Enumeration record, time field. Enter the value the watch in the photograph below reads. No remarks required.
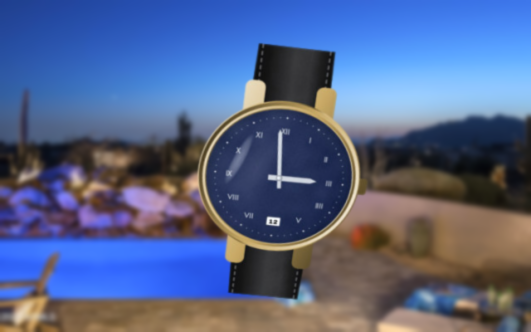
2:59
